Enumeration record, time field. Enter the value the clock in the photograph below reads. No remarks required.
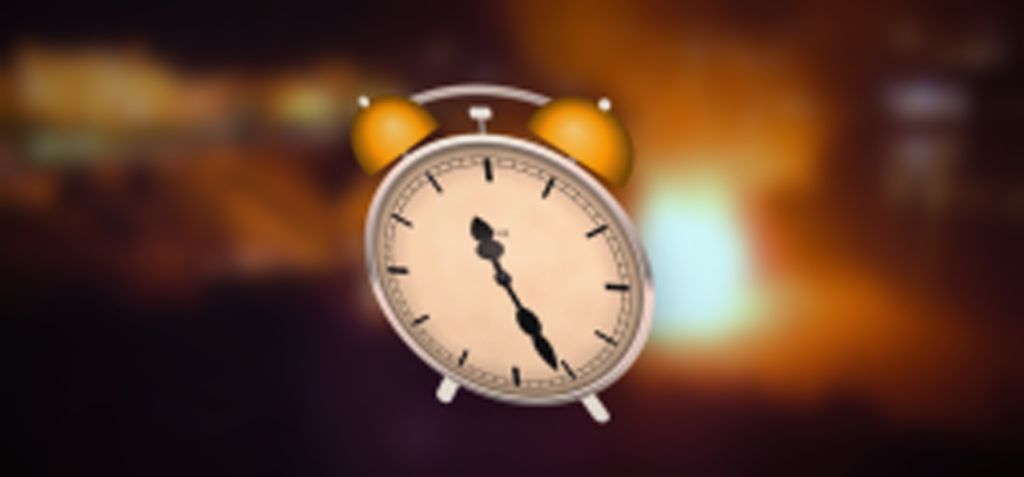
11:26
